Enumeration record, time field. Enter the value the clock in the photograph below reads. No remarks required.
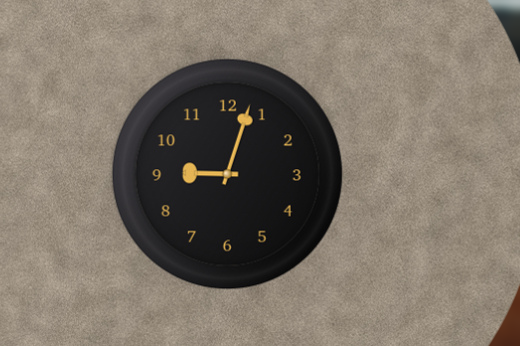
9:03
